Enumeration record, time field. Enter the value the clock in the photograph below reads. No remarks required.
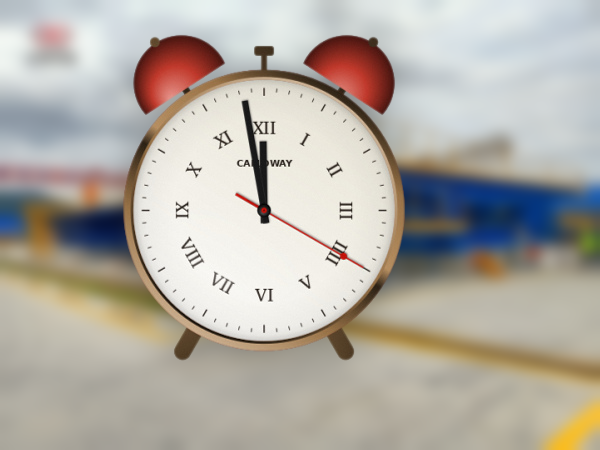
11:58:20
